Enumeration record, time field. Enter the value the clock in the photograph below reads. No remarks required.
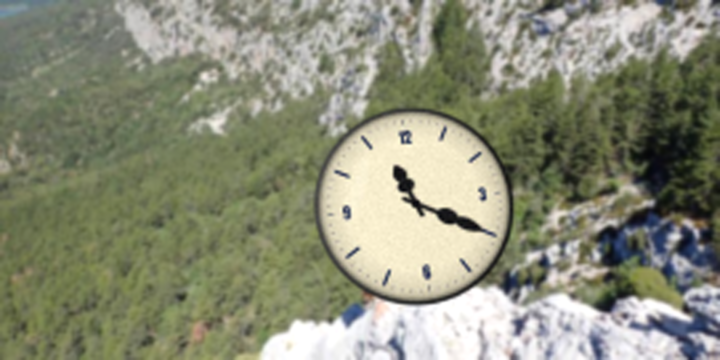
11:20
